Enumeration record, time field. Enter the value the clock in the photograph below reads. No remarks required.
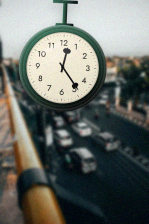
12:24
